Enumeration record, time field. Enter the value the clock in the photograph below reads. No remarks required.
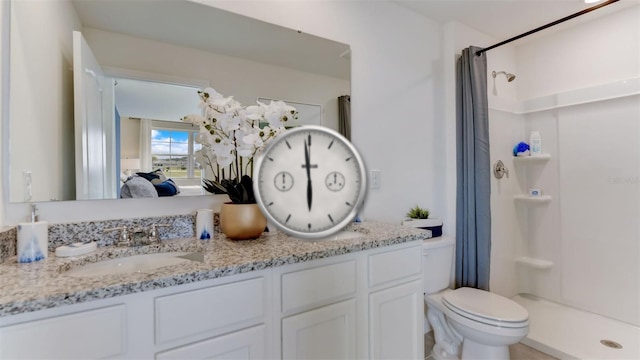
5:59
